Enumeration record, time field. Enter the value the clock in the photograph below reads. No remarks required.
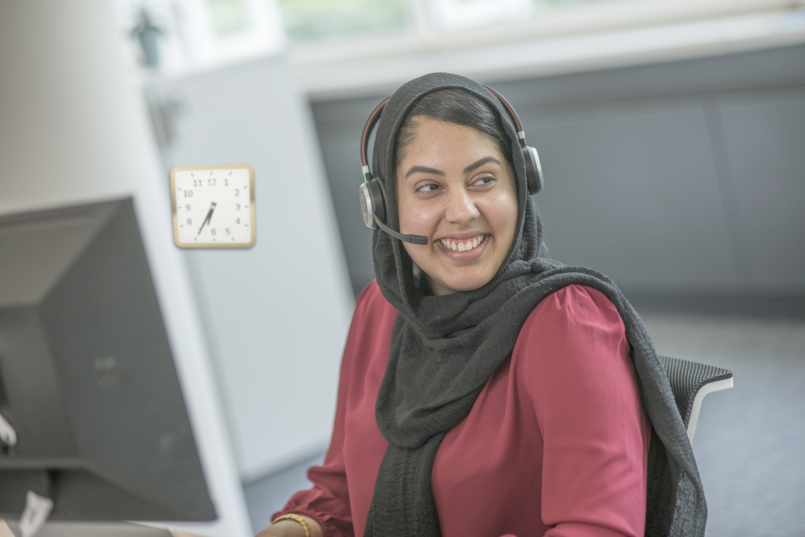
6:35
